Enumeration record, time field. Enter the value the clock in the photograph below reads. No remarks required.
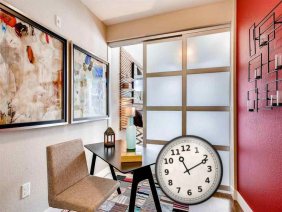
11:11
